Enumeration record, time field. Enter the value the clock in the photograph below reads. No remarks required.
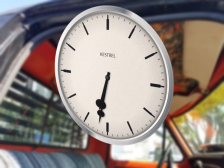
6:32
